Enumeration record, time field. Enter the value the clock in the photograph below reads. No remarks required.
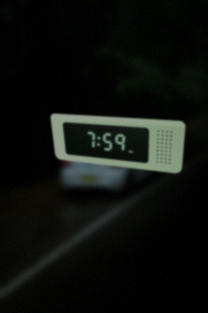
7:59
